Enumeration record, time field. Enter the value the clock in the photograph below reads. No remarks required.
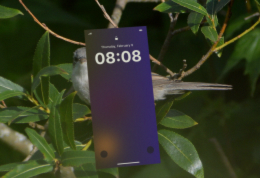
8:08
